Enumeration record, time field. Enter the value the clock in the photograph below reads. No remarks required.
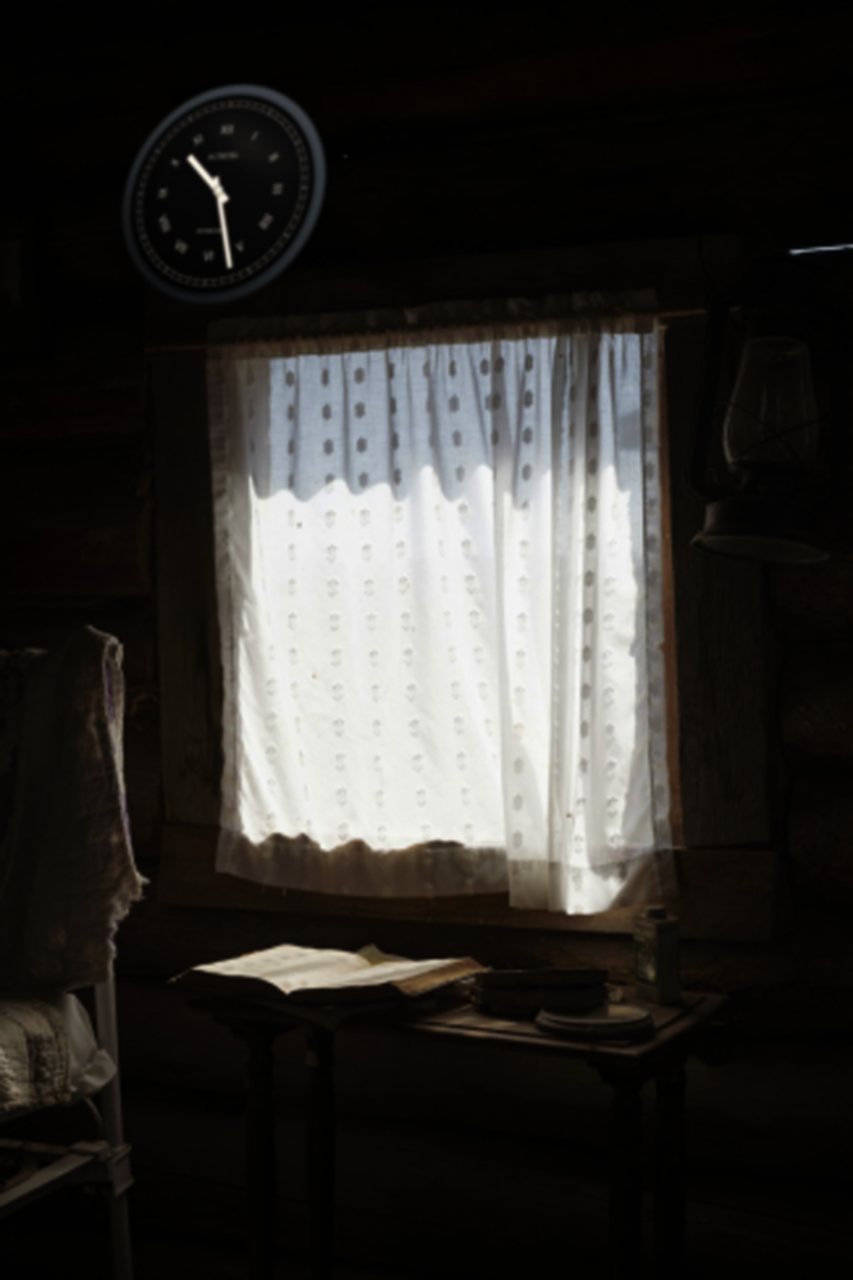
10:27
